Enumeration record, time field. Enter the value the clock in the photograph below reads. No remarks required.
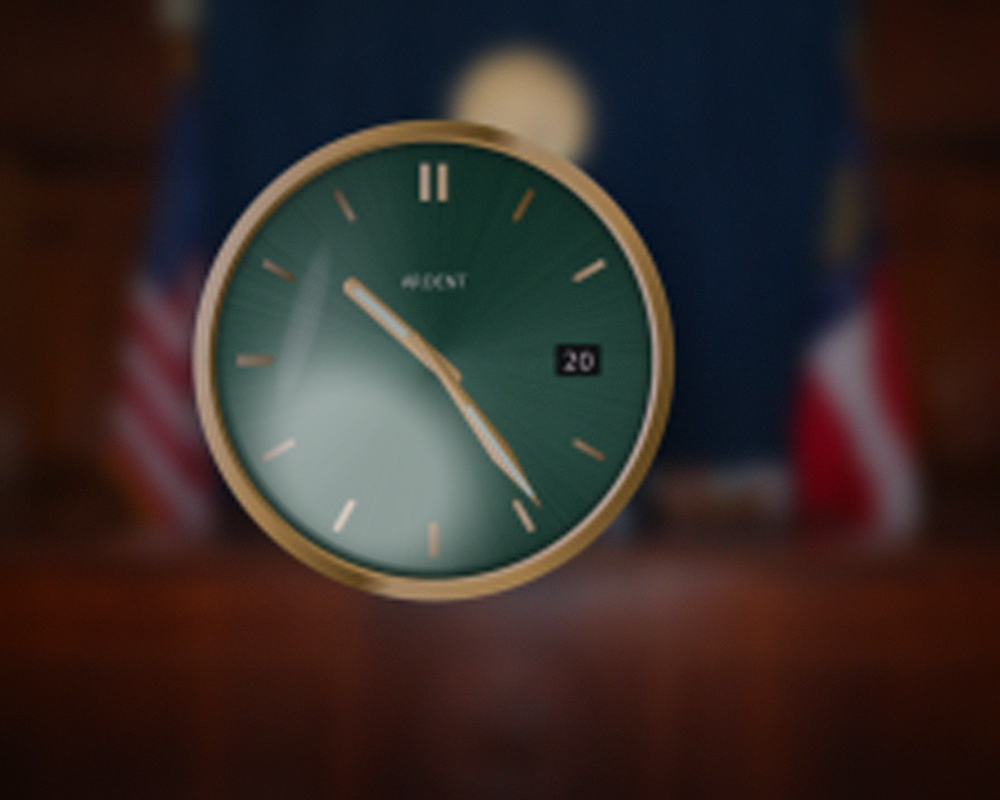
10:24
